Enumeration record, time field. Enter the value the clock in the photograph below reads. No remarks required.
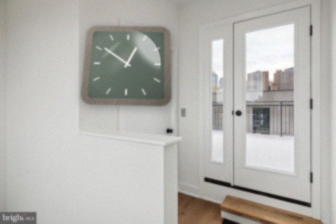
12:51
